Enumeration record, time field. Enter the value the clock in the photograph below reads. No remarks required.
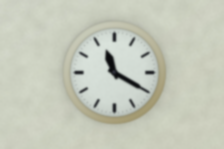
11:20
